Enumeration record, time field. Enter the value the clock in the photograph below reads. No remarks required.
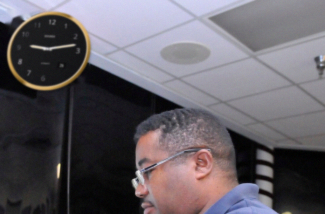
9:13
